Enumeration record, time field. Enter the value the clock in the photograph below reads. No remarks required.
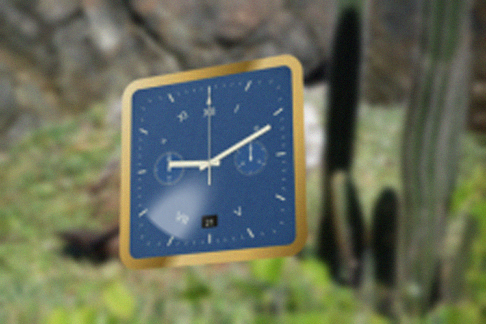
9:11
